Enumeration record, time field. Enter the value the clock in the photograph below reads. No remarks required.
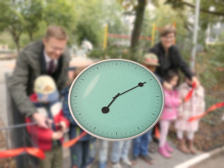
7:10
